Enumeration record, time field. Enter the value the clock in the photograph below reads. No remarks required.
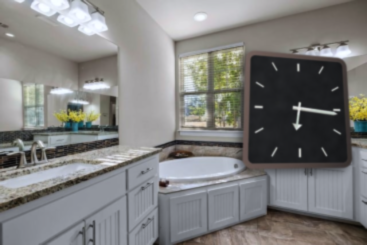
6:16
